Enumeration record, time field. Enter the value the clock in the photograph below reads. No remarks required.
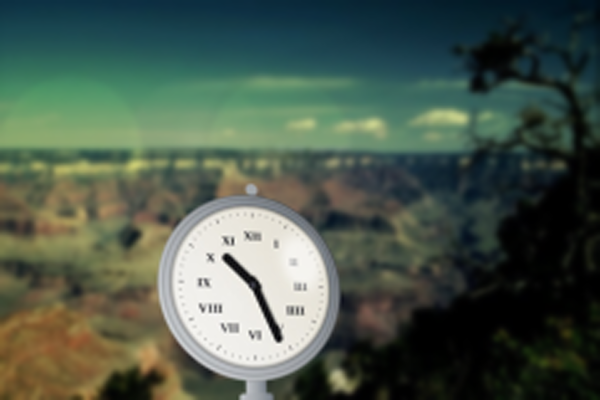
10:26
